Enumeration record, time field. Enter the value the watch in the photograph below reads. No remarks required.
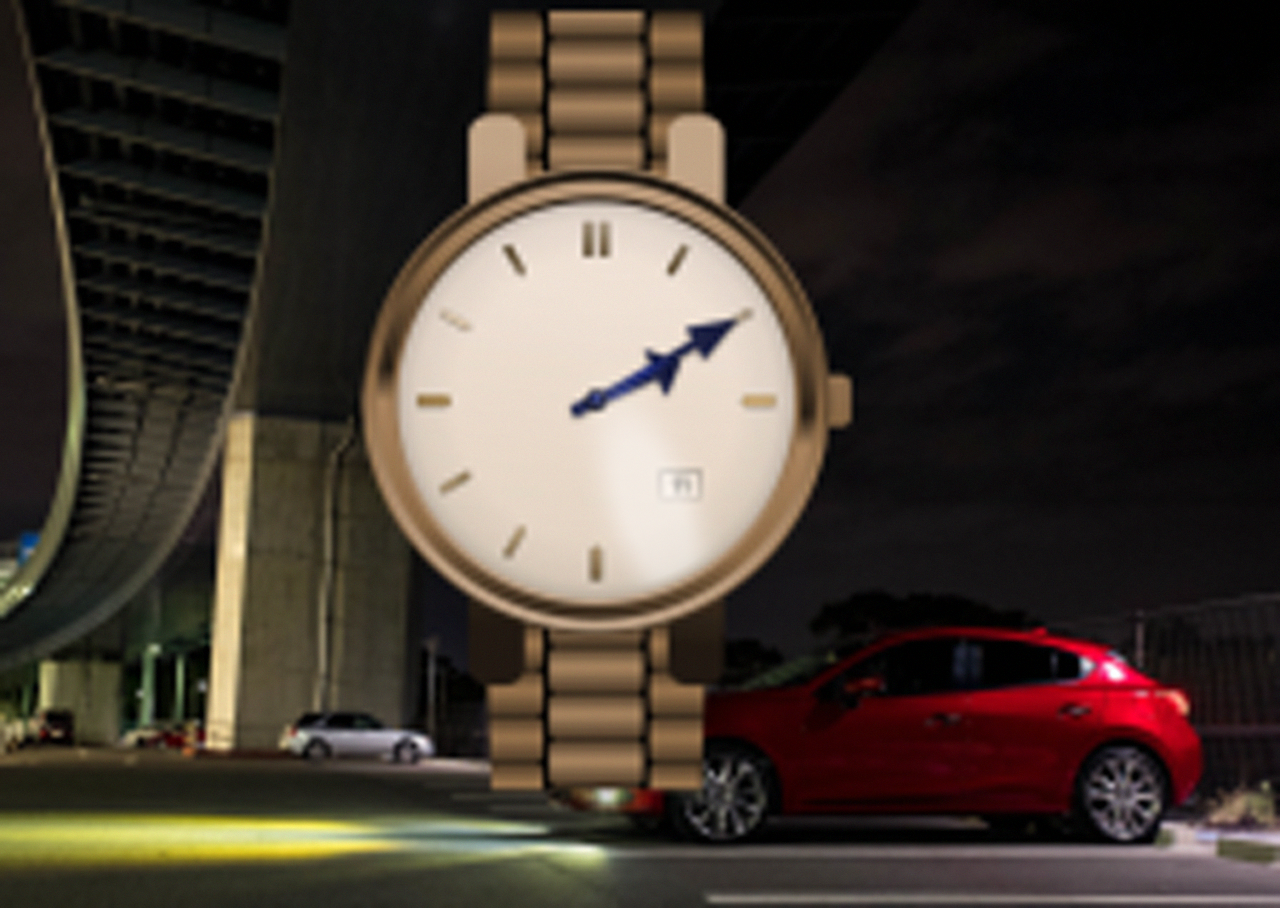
2:10
